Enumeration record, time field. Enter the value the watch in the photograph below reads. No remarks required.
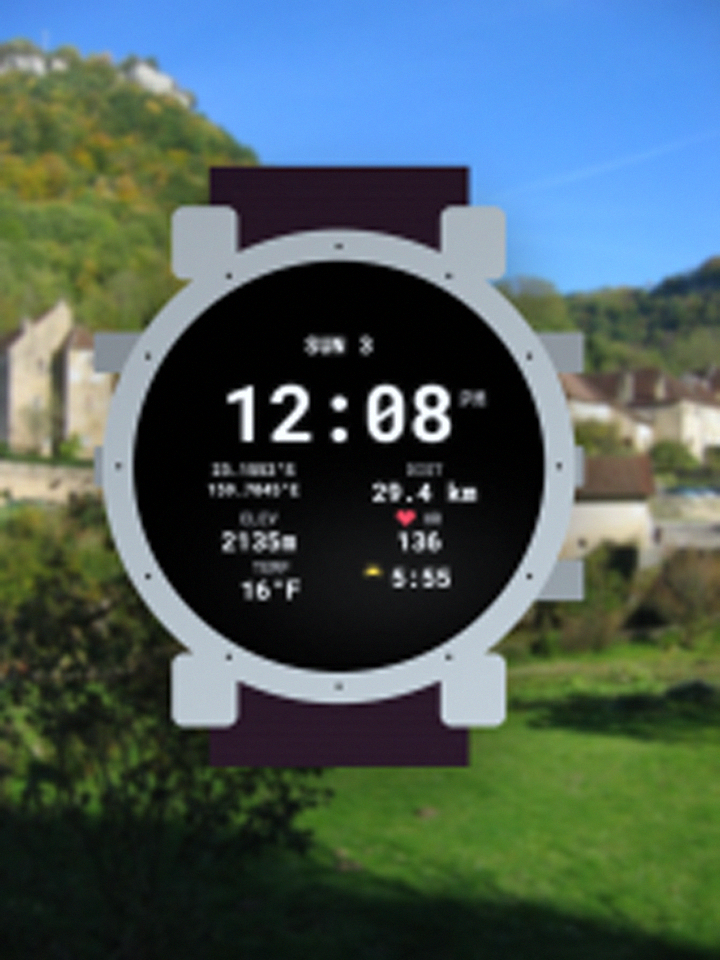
12:08
